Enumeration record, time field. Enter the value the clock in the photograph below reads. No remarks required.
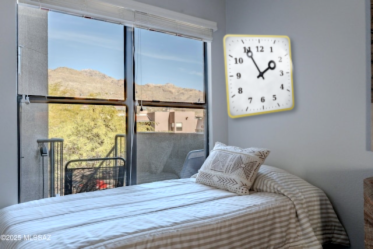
1:55
